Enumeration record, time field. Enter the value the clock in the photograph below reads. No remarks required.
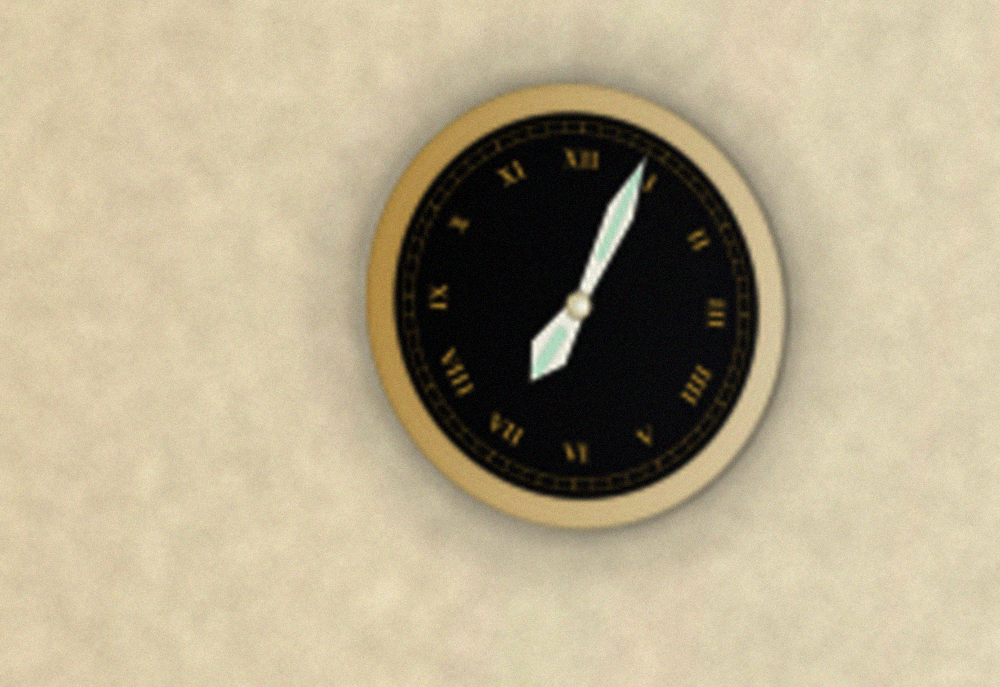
7:04
